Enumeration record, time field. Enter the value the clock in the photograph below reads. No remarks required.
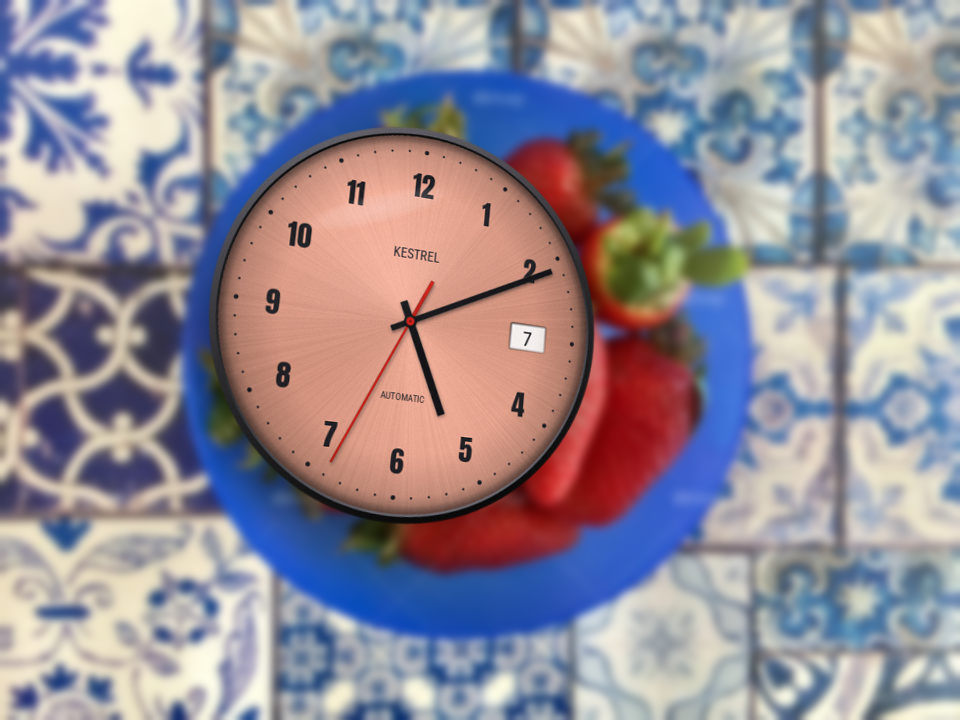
5:10:34
